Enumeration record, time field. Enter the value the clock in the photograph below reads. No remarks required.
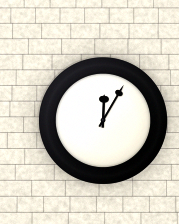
12:05
